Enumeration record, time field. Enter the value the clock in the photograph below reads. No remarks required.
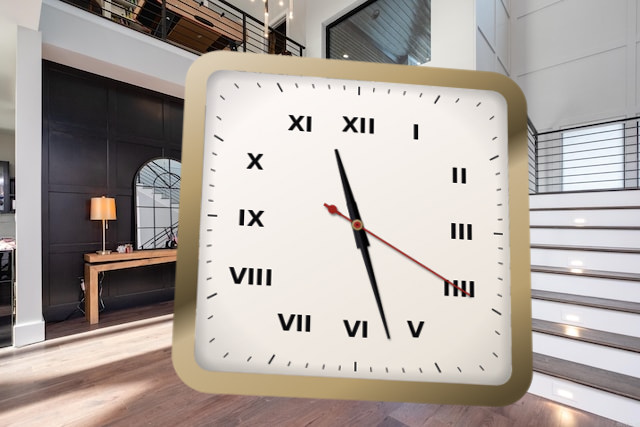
11:27:20
